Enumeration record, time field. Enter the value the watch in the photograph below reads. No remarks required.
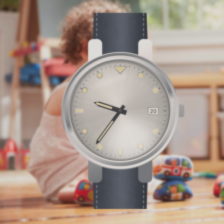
9:36
